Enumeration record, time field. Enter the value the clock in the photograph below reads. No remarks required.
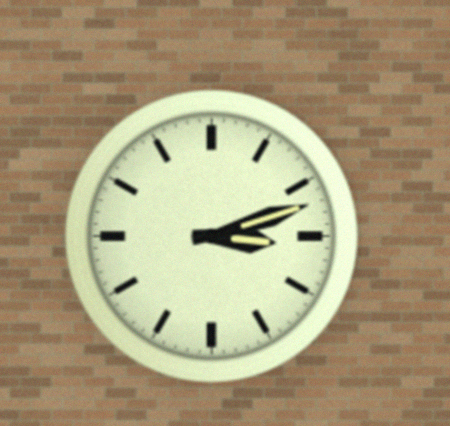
3:12
